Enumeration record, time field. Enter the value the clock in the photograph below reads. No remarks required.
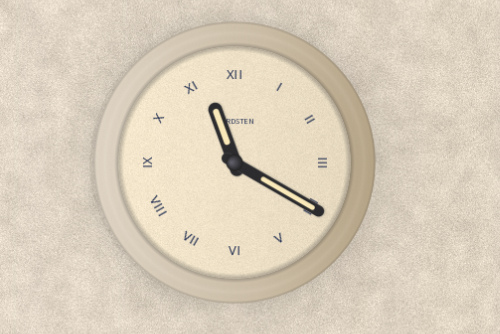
11:20
